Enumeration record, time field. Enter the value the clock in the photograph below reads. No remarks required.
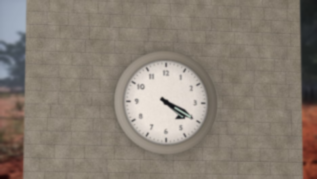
4:20
